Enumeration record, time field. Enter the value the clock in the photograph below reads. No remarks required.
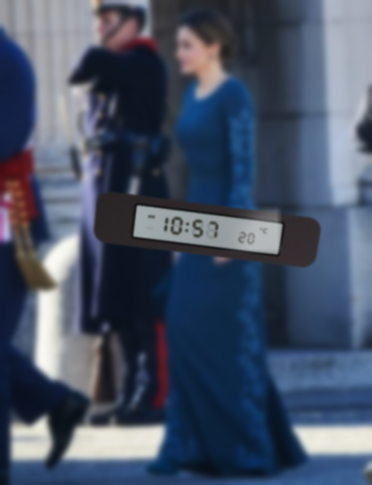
10:57
